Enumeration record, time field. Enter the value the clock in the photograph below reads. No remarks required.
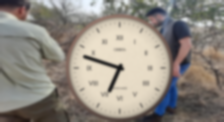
6:48
